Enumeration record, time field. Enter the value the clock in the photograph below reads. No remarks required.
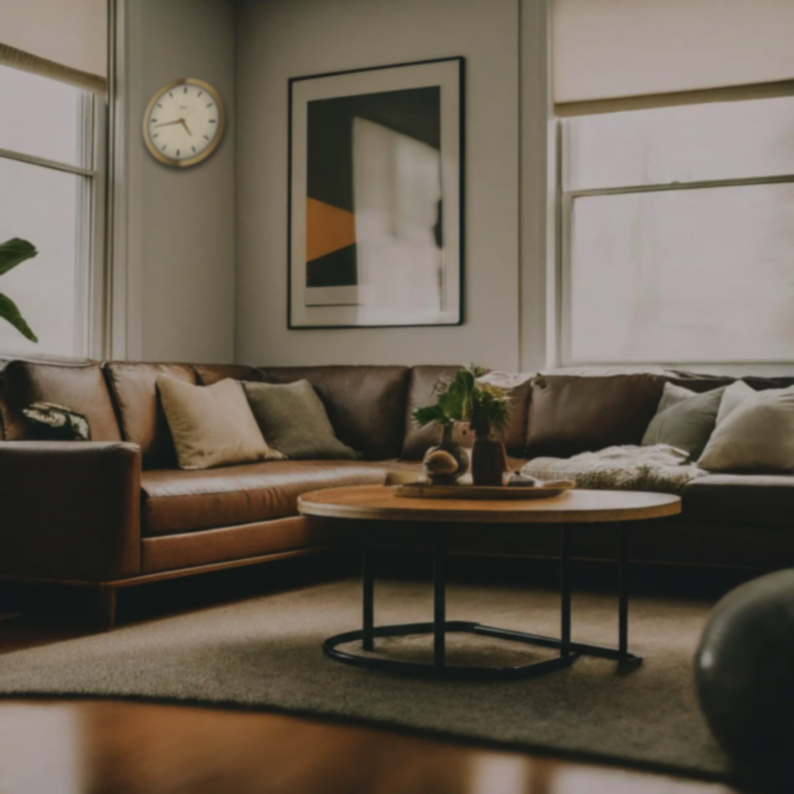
4:43
